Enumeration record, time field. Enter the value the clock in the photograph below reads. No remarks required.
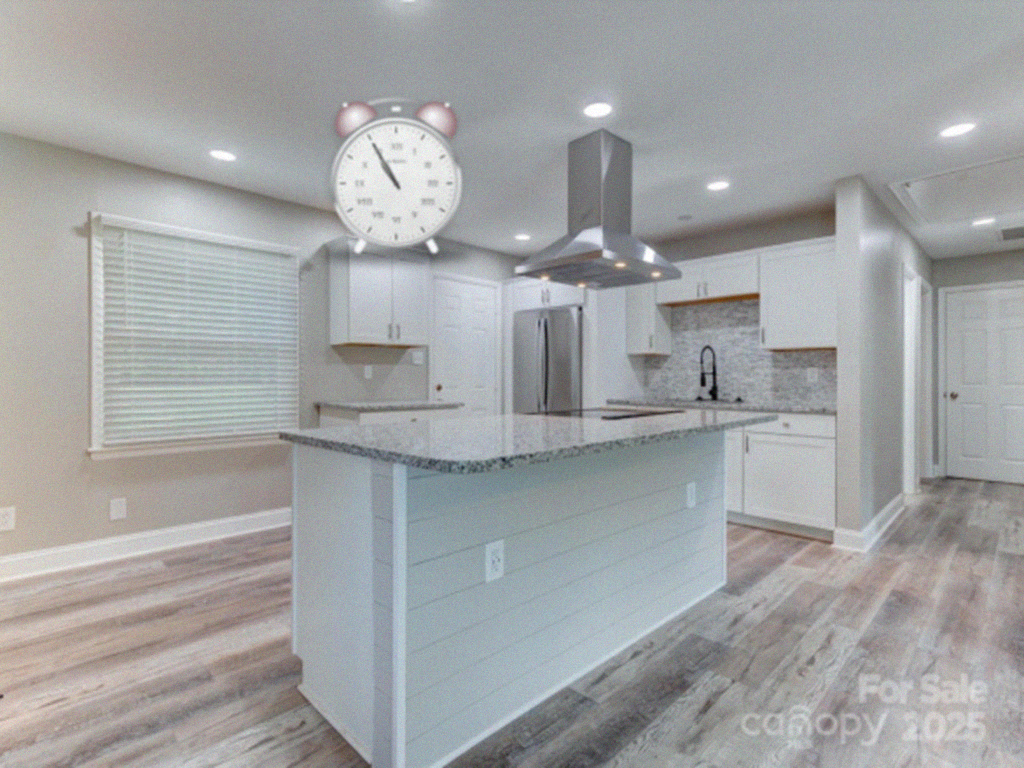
10:55
